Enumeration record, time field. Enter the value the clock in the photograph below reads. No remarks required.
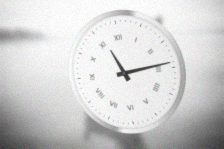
11:14
